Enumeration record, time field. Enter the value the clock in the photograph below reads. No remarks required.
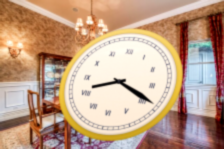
8:19
